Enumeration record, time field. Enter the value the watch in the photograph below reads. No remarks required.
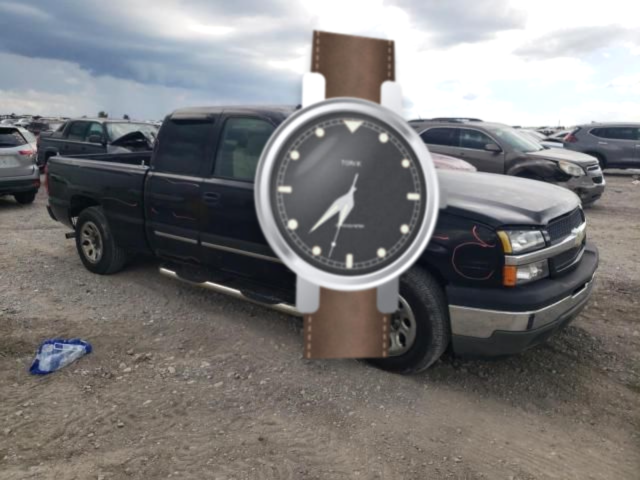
6:37:33
